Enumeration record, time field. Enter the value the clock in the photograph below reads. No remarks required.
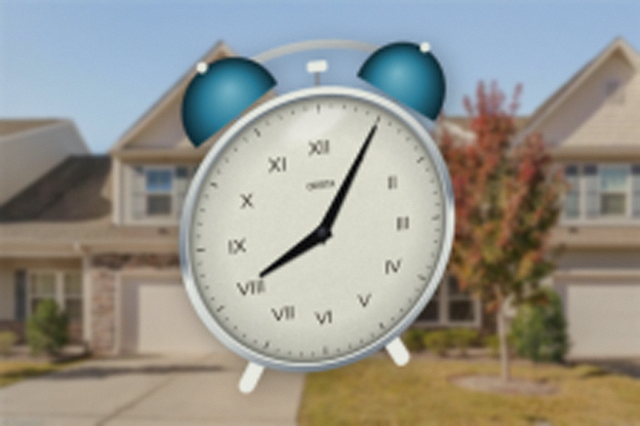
8:05
